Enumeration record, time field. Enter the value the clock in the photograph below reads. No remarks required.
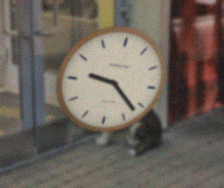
9:22
